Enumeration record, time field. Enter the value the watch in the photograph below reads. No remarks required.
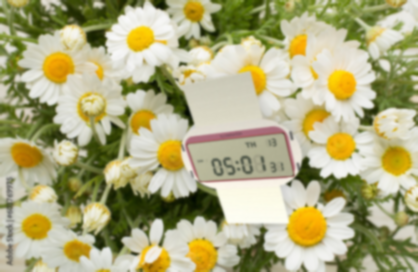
5:01
